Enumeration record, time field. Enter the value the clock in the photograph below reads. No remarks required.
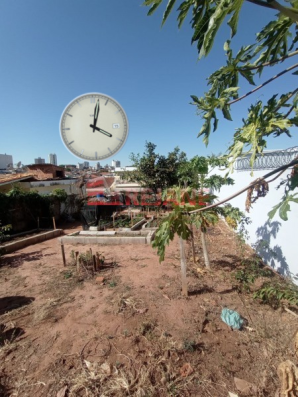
4:02
